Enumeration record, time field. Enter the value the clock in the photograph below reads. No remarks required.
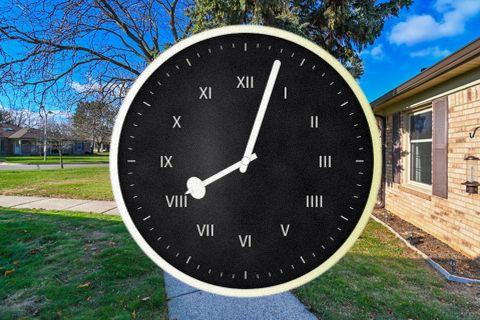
8:03
